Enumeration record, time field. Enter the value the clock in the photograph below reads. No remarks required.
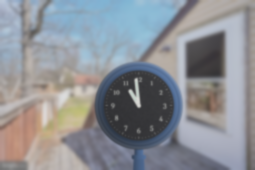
10:59
